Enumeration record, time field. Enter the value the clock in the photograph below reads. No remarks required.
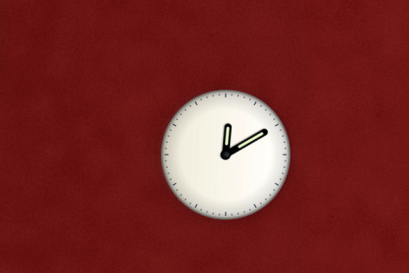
12:10
